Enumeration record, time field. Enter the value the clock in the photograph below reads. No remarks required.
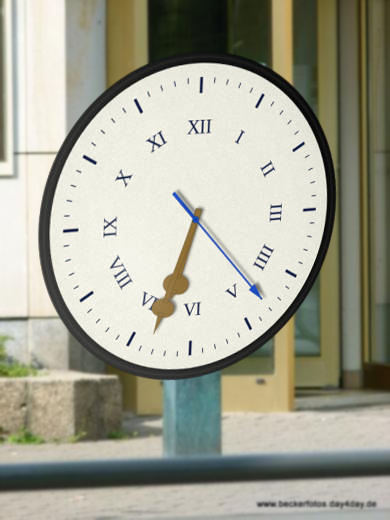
6:33:23
